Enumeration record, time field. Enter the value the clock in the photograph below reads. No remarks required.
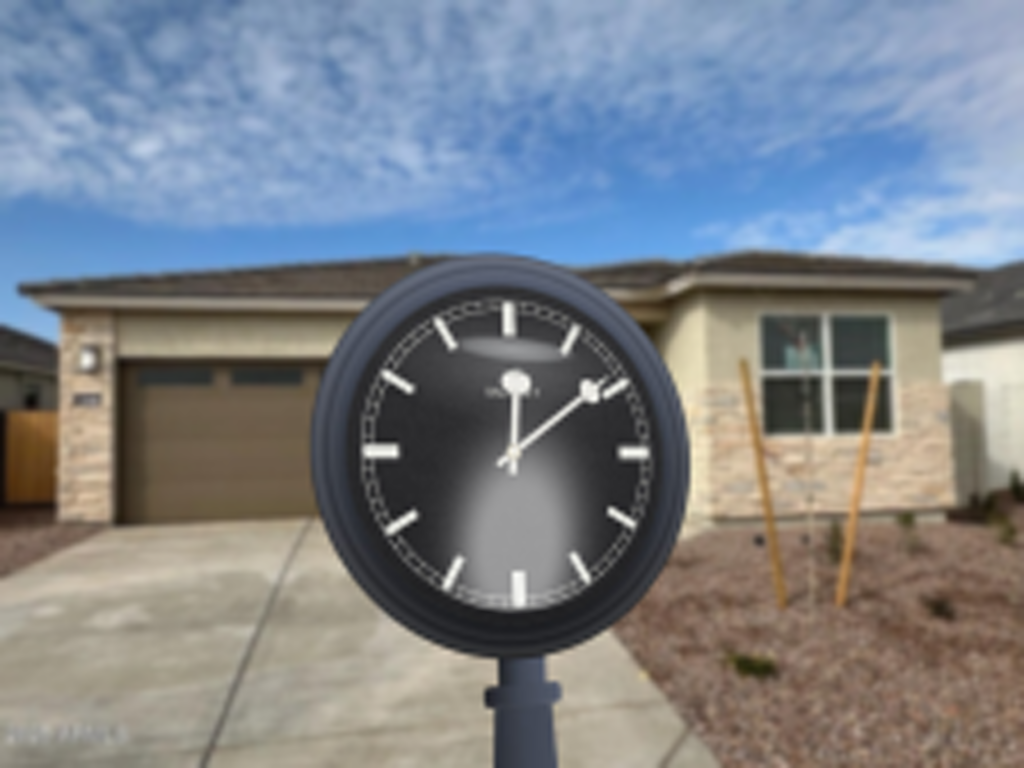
12:09
